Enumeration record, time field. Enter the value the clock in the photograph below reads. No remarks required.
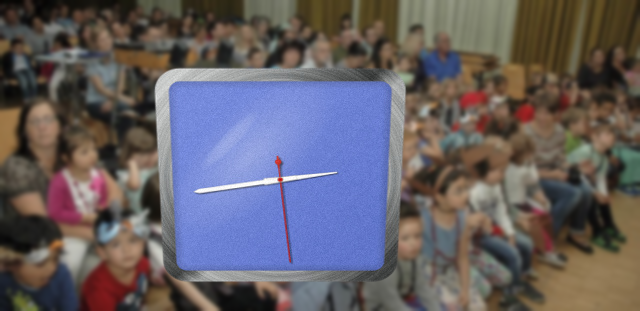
2:43:29
